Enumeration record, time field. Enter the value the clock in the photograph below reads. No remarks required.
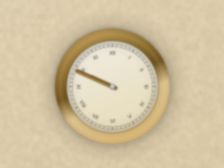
9:49
